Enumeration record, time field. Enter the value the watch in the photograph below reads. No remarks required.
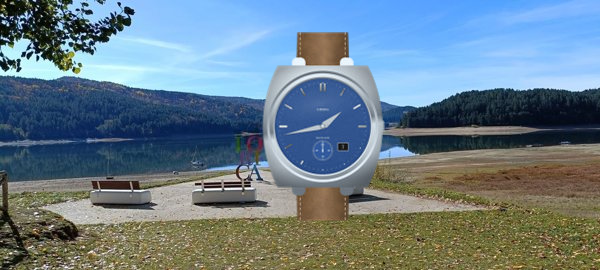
1:43
